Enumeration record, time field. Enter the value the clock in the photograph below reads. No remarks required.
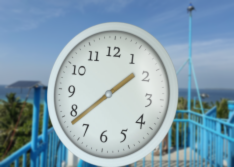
1:38
